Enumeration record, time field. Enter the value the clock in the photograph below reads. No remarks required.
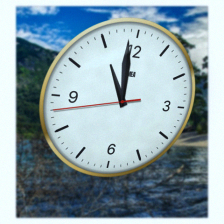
10:58:43
